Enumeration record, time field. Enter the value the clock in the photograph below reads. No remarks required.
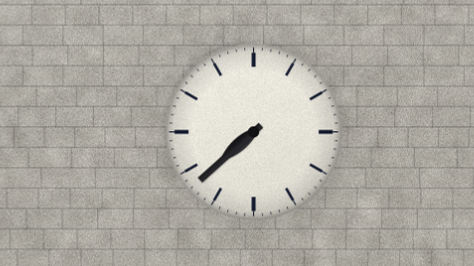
7:38
